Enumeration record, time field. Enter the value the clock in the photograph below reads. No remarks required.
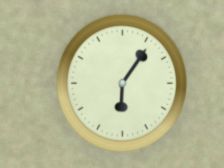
6:06
